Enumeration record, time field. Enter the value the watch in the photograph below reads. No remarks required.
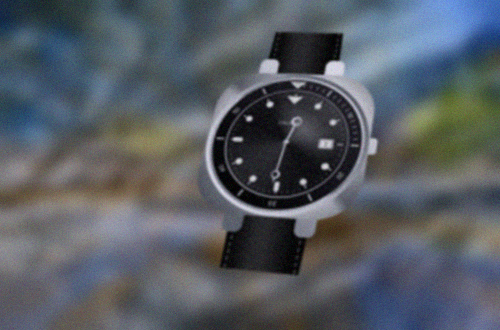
12:31
